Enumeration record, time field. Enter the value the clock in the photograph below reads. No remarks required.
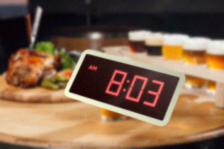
8:03
